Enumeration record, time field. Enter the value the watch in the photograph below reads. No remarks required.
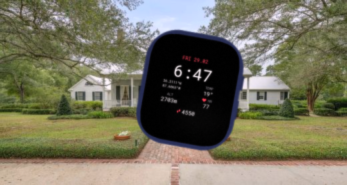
6:47
